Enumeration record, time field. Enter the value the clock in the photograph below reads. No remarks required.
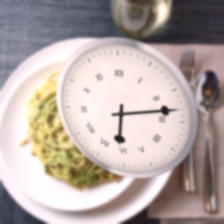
6:13
